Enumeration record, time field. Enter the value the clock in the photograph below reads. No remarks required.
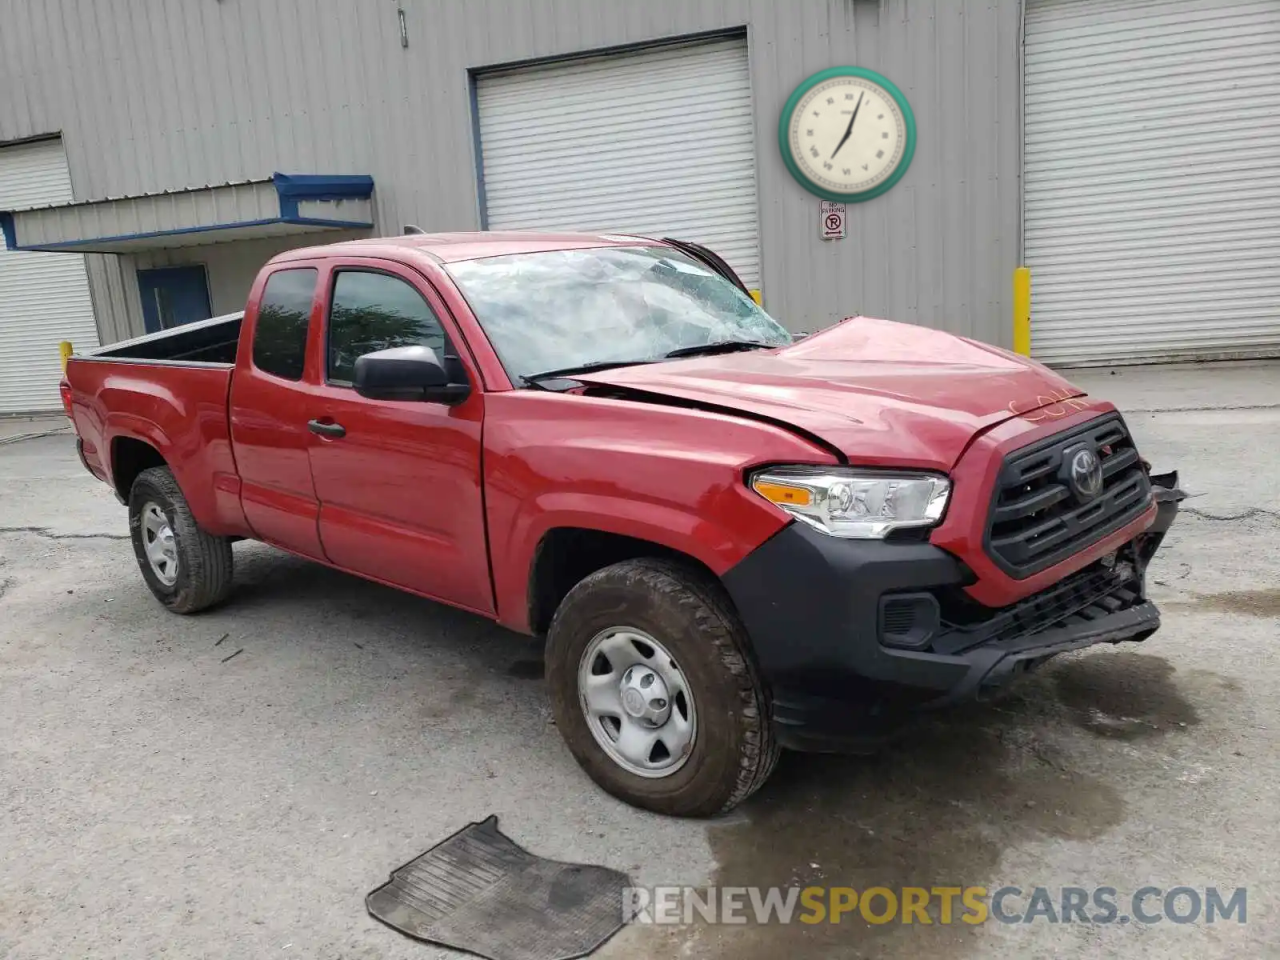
7:03
